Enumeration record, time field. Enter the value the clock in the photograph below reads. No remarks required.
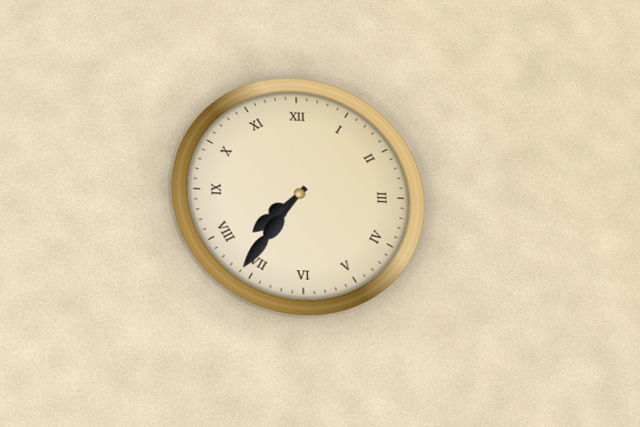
7:36
